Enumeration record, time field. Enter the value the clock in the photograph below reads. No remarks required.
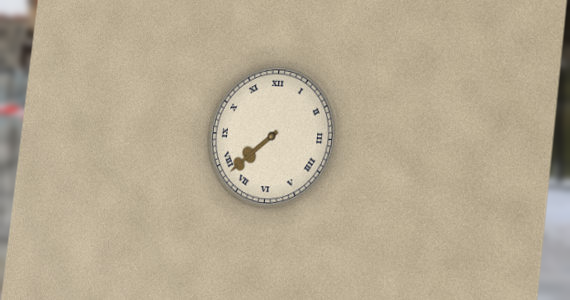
7:38
